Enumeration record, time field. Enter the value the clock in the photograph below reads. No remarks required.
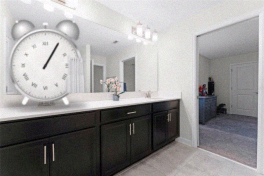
1:05
